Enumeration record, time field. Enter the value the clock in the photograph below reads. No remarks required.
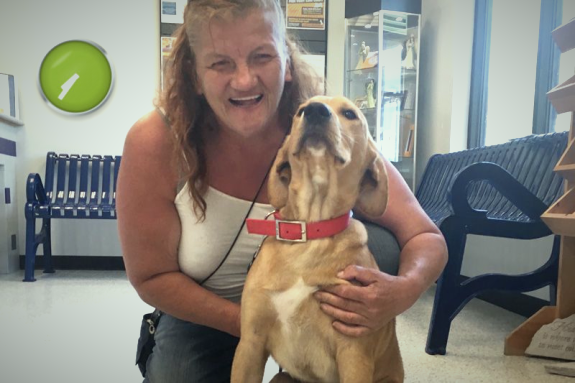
7:36
